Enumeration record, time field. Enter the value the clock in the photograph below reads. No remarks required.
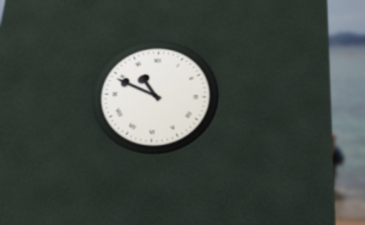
10:49
